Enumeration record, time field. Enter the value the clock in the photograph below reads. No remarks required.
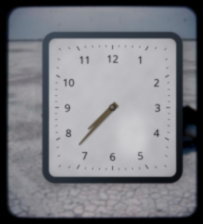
7:37
